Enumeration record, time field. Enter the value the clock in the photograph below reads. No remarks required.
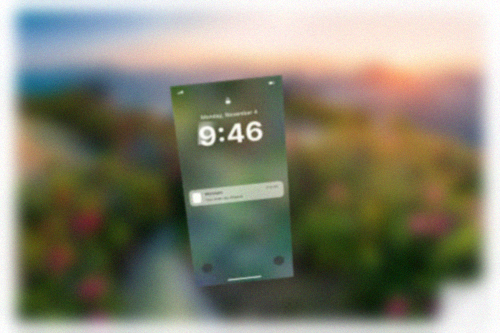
9:46
